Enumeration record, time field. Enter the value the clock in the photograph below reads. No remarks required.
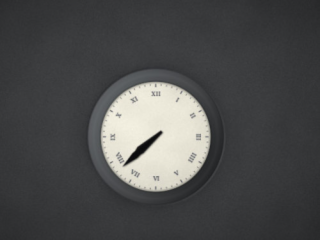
7:38
